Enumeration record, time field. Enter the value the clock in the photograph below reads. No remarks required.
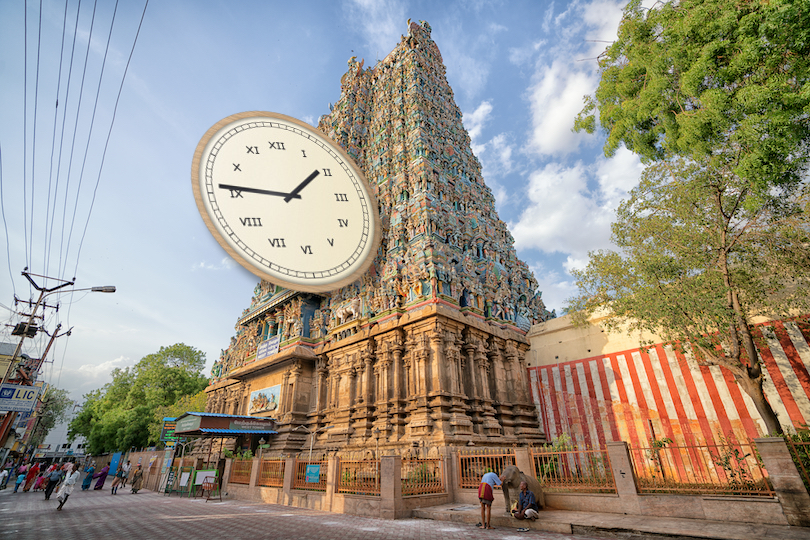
1:46
